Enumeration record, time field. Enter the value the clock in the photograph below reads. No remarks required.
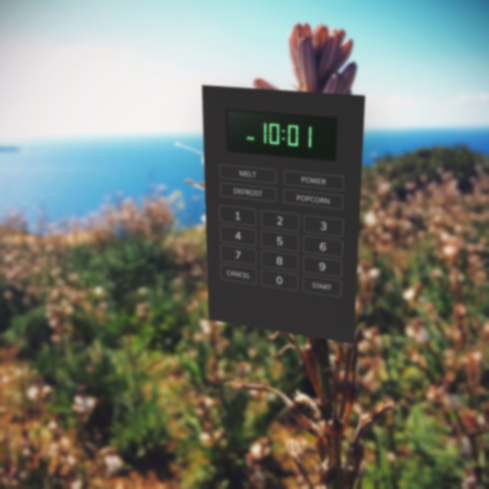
10:01
